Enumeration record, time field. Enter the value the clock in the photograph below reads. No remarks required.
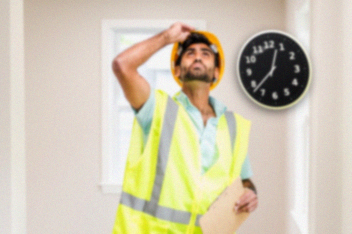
12:38
